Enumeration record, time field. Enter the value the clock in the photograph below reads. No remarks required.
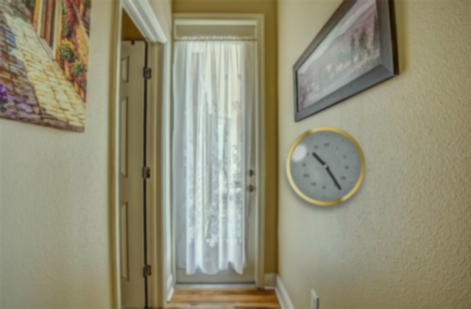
10:24
